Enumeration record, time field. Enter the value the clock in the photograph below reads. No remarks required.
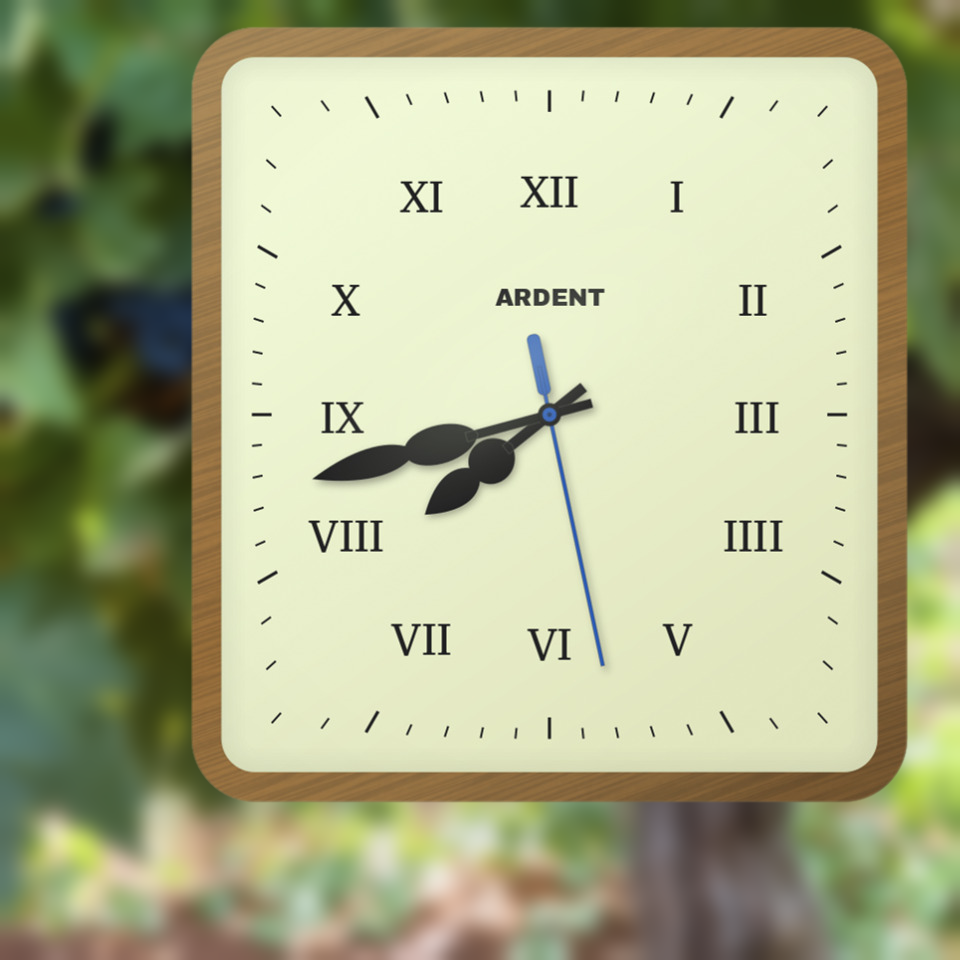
7:42:28
